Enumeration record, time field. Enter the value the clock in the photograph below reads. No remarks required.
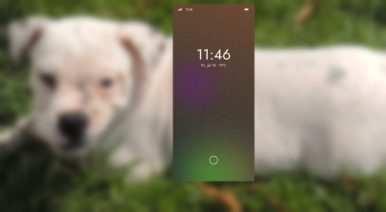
11:46
